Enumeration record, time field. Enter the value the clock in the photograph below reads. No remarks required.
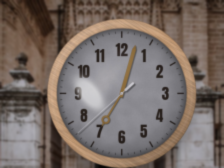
7:02:38
